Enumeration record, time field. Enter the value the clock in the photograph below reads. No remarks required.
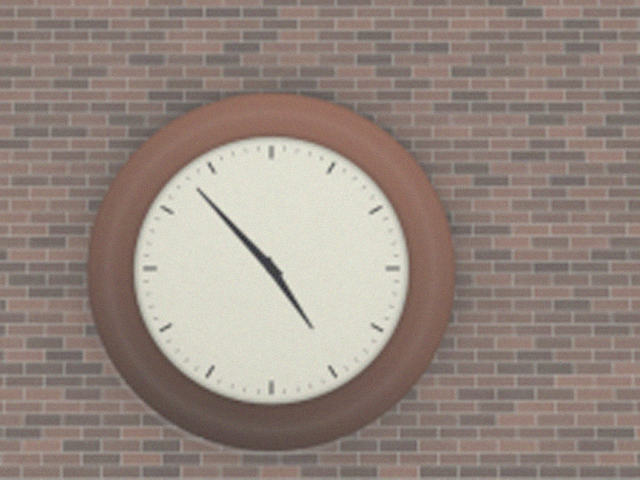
4:53
